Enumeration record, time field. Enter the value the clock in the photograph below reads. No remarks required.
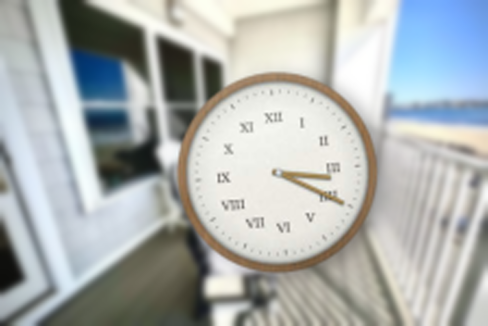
3:20
